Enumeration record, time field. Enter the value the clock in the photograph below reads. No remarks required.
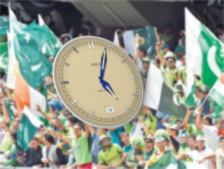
5:04
